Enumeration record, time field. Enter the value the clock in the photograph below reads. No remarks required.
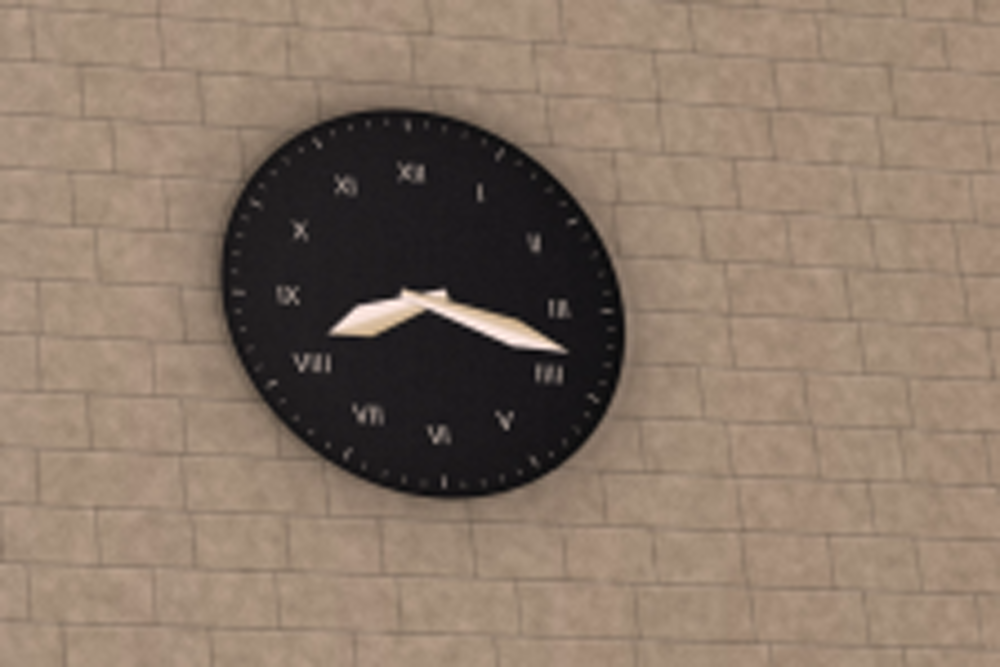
8:18
